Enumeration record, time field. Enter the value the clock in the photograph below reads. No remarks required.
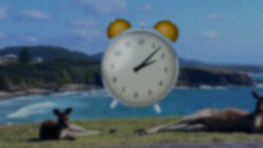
2:07
